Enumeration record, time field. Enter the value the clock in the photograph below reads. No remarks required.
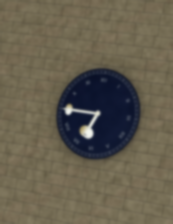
6:45
